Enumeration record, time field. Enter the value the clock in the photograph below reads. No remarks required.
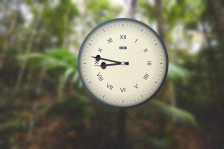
8:47
